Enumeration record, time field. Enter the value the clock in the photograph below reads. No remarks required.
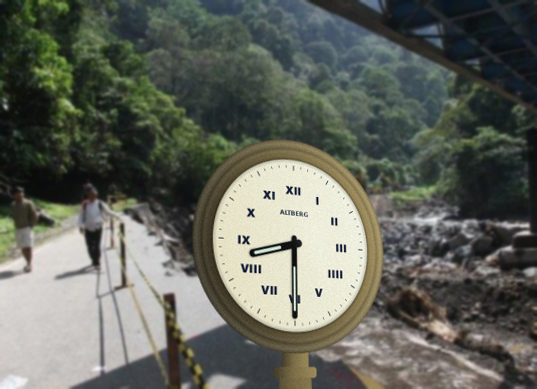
8:30
